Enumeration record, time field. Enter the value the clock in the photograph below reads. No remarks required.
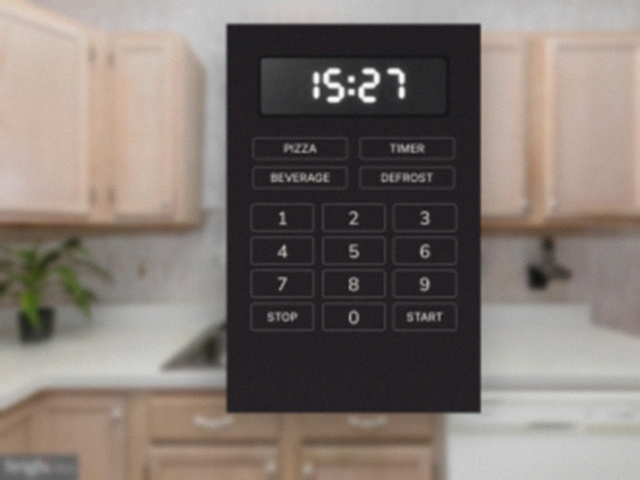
15:27
